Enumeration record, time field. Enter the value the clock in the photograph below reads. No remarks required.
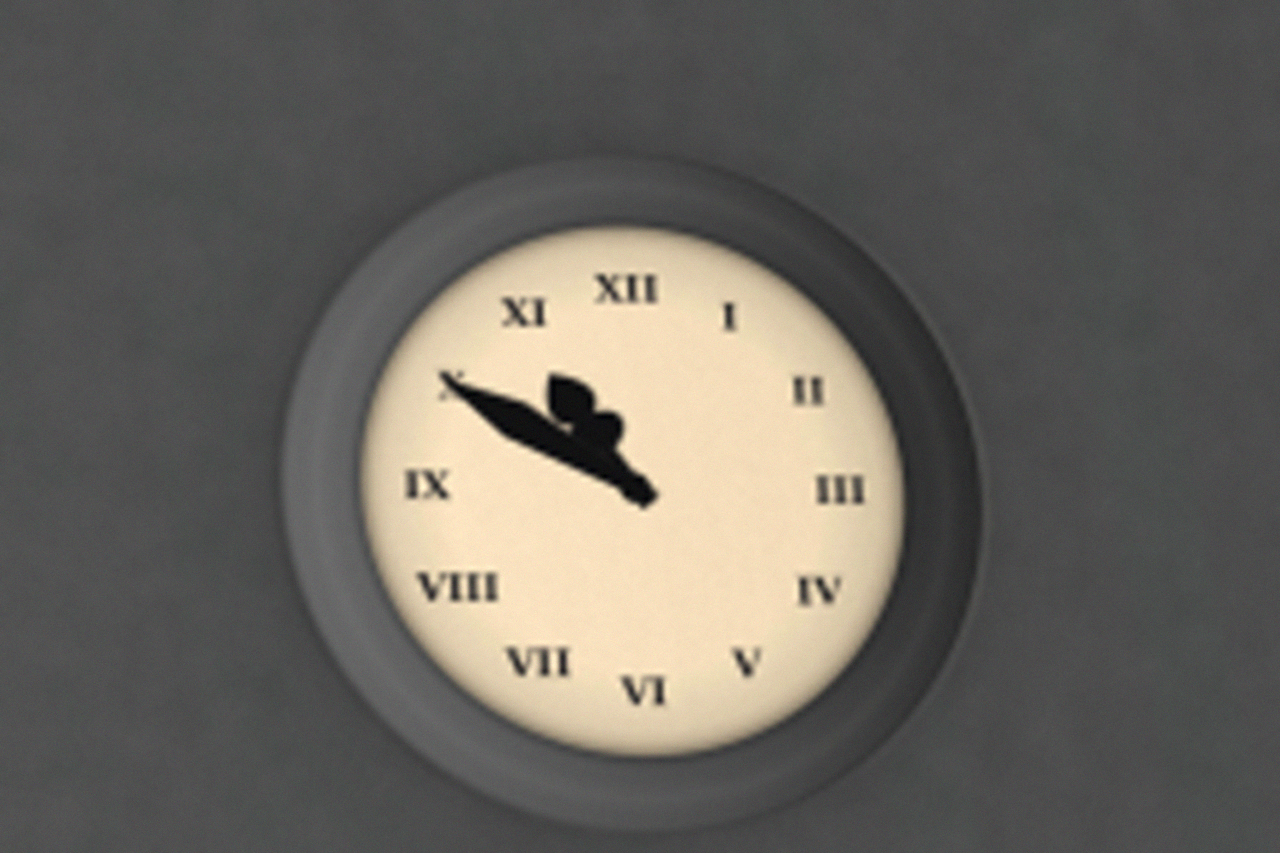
10:50
